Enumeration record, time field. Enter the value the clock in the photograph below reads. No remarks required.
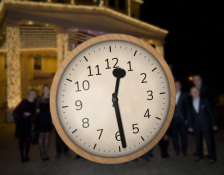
12:29
